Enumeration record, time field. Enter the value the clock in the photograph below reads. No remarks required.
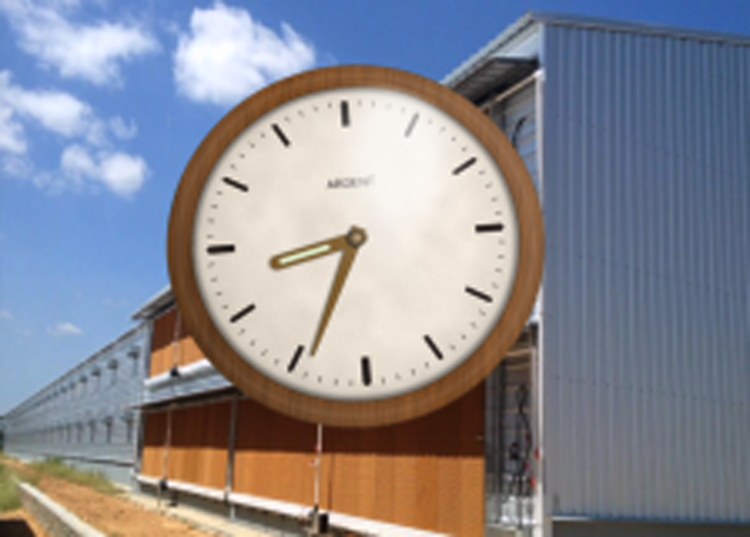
8:34
